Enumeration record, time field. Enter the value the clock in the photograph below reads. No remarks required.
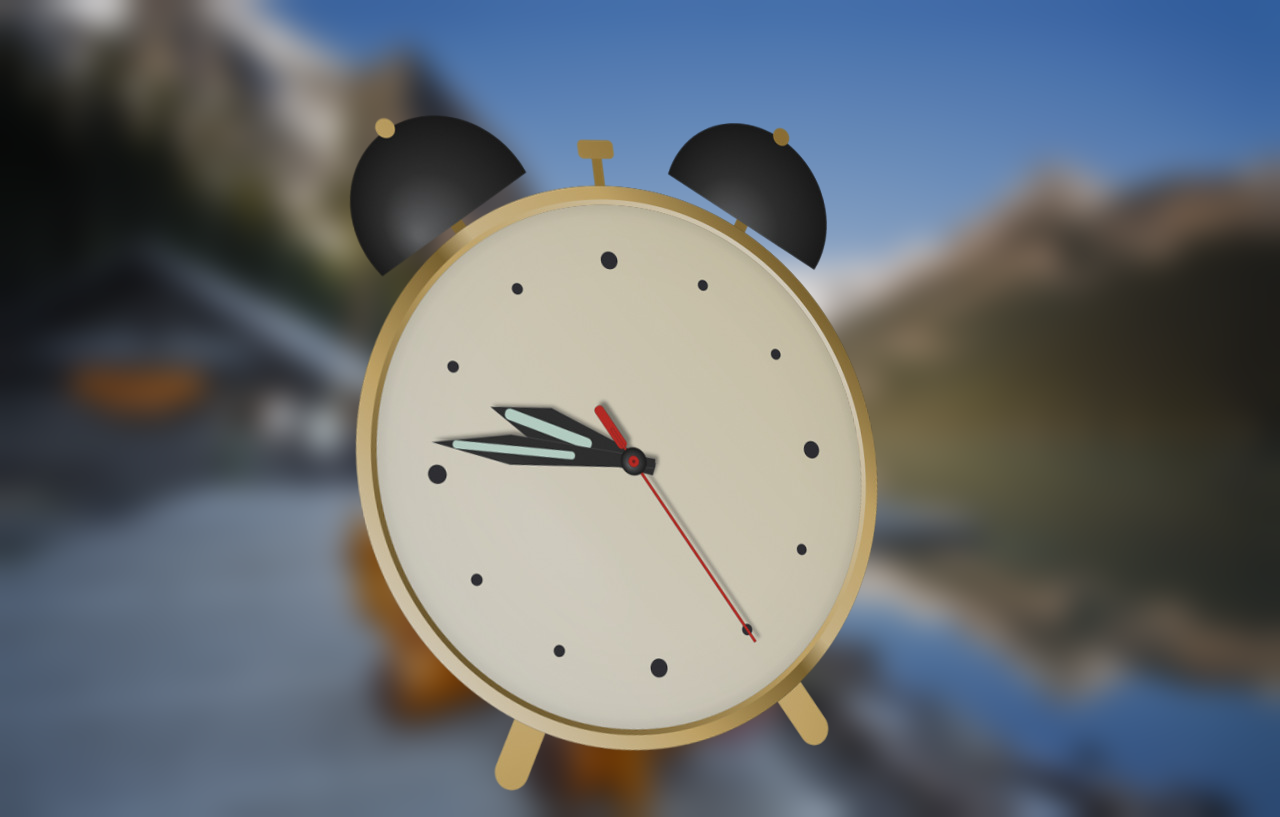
9:46:25
